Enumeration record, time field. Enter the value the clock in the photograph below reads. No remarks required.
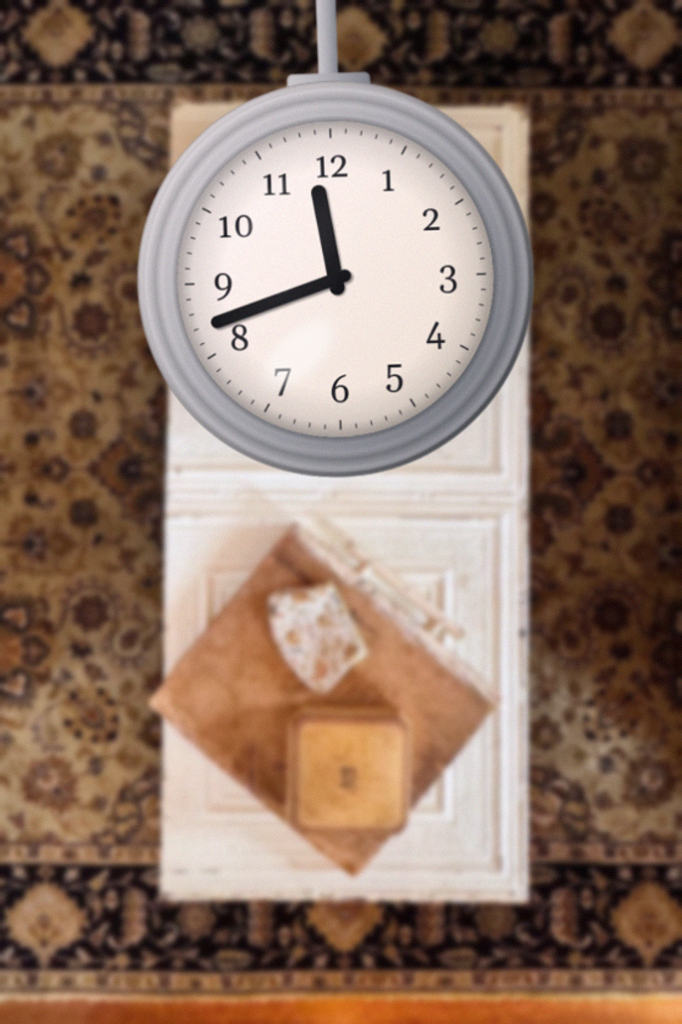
11:42
